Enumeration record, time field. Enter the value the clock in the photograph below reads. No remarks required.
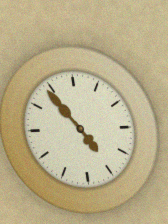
4:54
